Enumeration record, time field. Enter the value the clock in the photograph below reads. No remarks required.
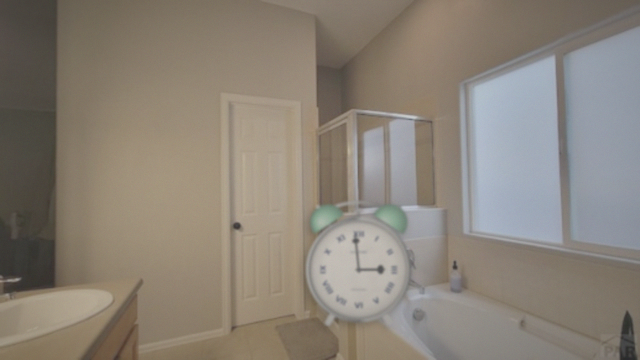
2:59
